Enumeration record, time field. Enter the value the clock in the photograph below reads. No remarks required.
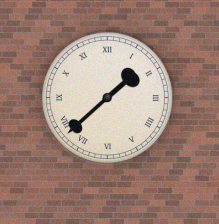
1:38
